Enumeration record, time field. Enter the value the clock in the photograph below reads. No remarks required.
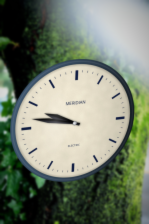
9:47
